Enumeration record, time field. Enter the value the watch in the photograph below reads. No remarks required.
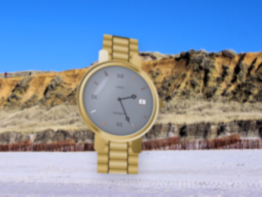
2:26
